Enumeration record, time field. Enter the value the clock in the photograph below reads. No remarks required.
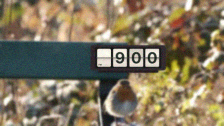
9:00
